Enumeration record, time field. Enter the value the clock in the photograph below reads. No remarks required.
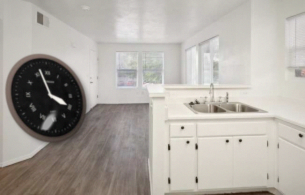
3:57
